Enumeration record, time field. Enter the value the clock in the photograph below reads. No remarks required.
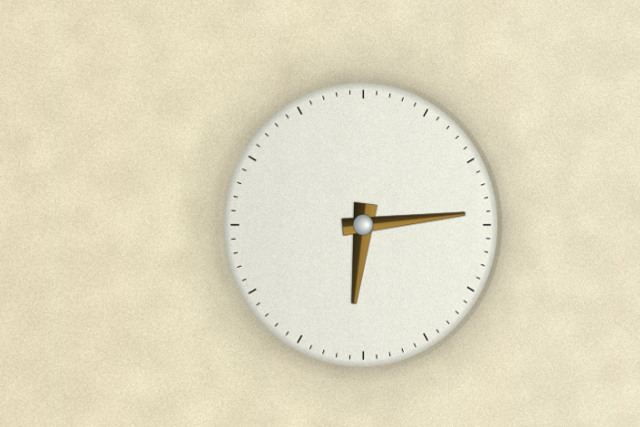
6:14
